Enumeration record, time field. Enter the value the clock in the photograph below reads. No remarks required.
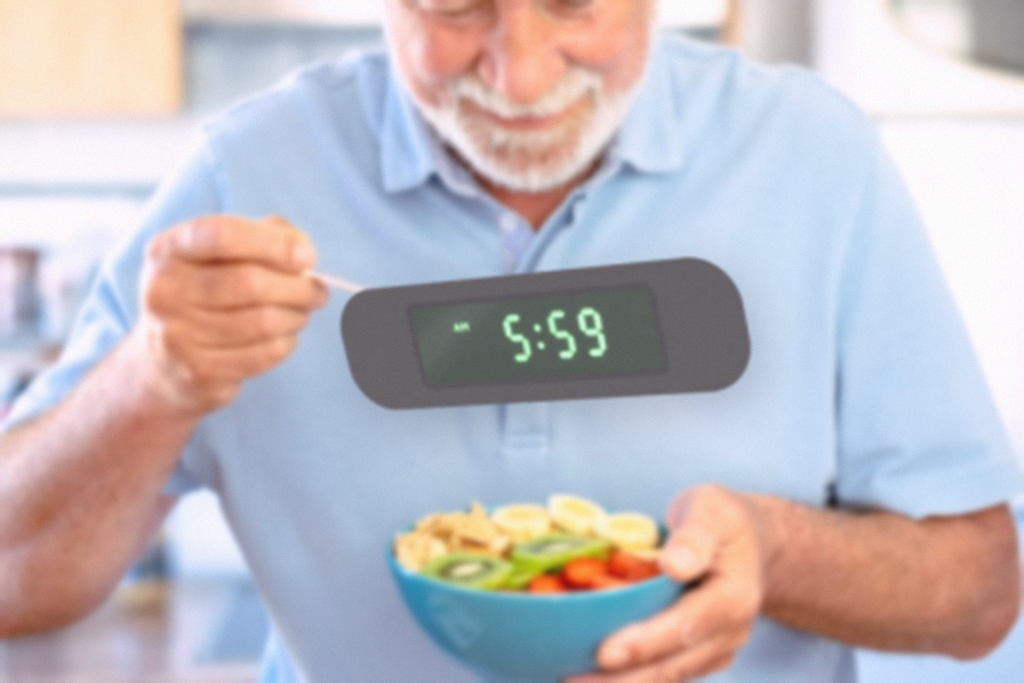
5:59
